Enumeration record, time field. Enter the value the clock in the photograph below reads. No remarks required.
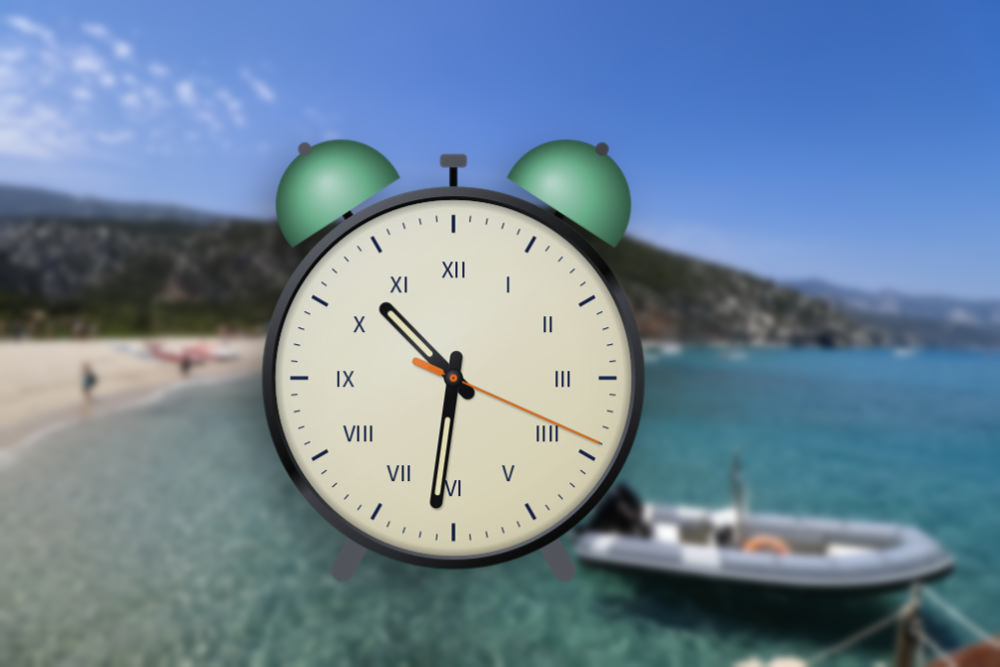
10:31:19
